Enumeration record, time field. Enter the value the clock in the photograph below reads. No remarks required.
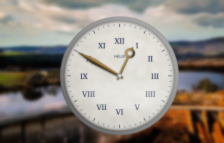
12:50
